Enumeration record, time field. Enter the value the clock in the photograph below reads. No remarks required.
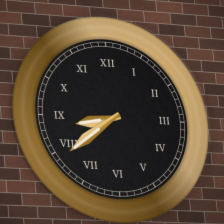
8:39
